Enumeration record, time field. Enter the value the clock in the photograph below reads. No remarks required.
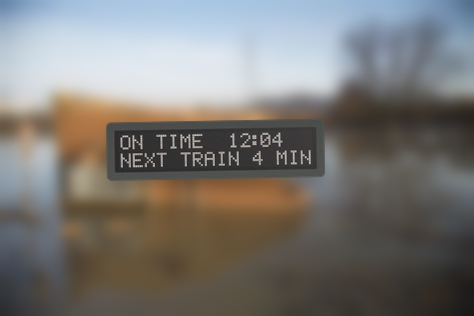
12:04
